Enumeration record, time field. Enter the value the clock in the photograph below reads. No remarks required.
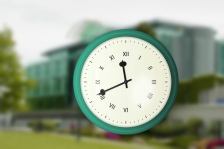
11:41
